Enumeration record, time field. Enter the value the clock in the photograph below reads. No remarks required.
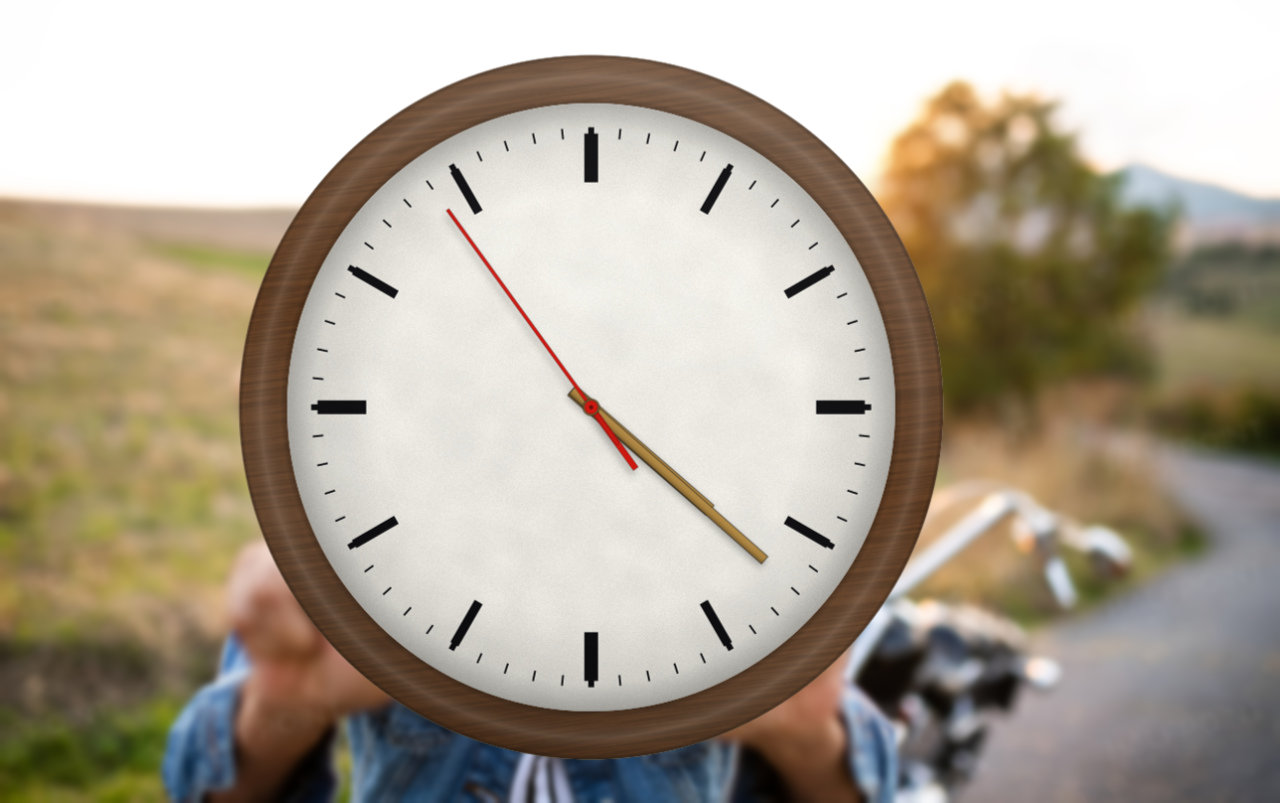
4:21:54
